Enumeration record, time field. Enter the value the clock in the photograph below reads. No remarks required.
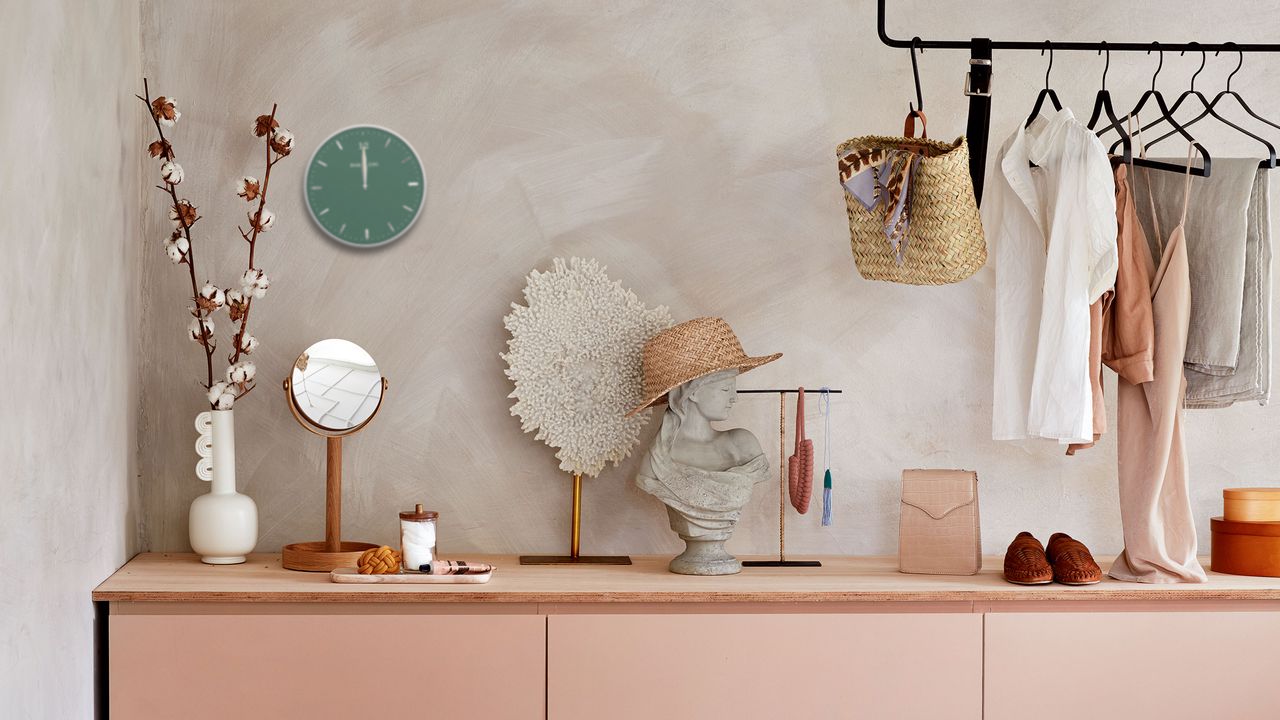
12:00
